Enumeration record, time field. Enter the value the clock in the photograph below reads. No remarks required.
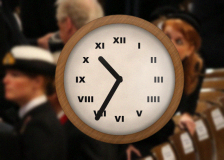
10:35
